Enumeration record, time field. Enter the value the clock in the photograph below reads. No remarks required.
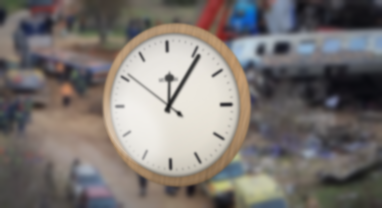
12:05:51
